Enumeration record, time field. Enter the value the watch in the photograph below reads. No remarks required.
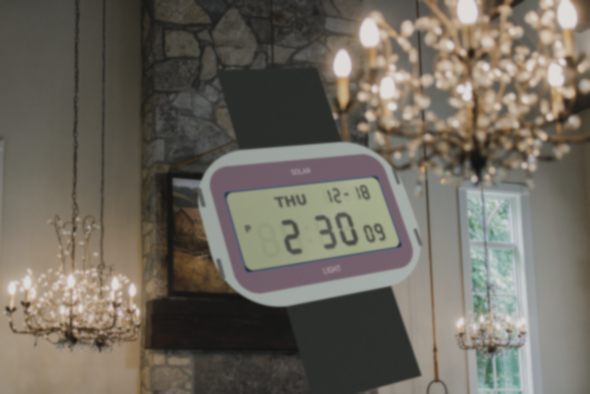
2:30:09
